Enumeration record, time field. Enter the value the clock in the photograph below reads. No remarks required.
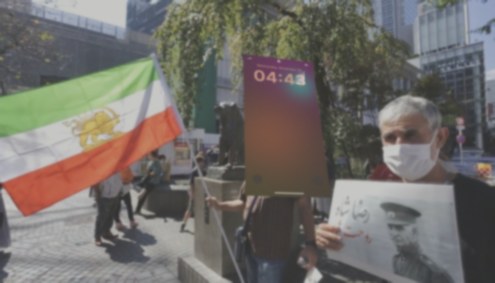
4:43
